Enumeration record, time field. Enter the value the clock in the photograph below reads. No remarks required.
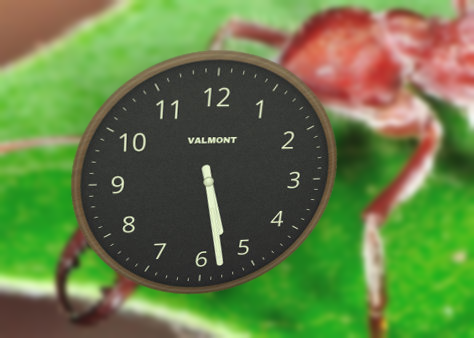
5:28
